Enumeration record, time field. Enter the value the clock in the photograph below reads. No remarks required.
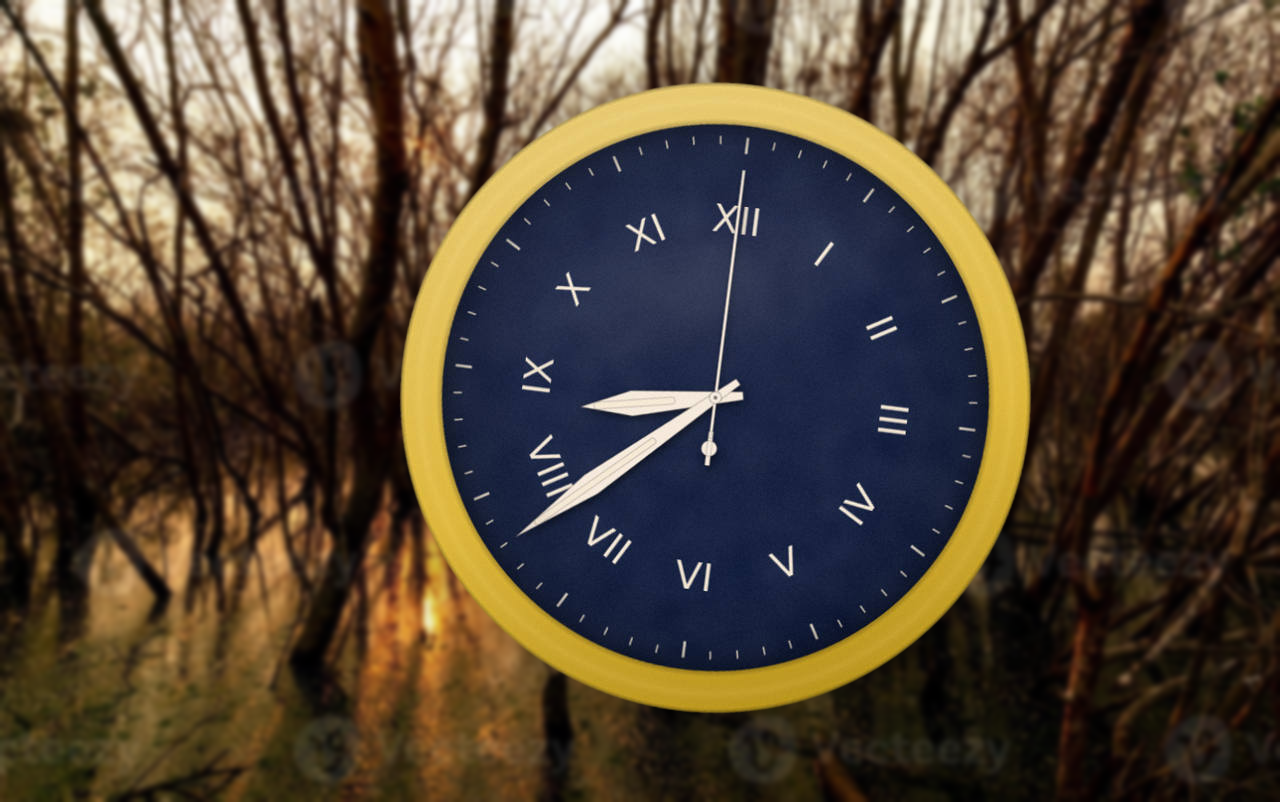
8:38:00
